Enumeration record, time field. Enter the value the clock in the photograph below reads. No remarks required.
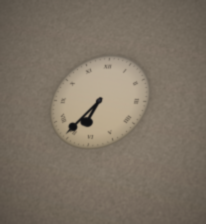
6:36
